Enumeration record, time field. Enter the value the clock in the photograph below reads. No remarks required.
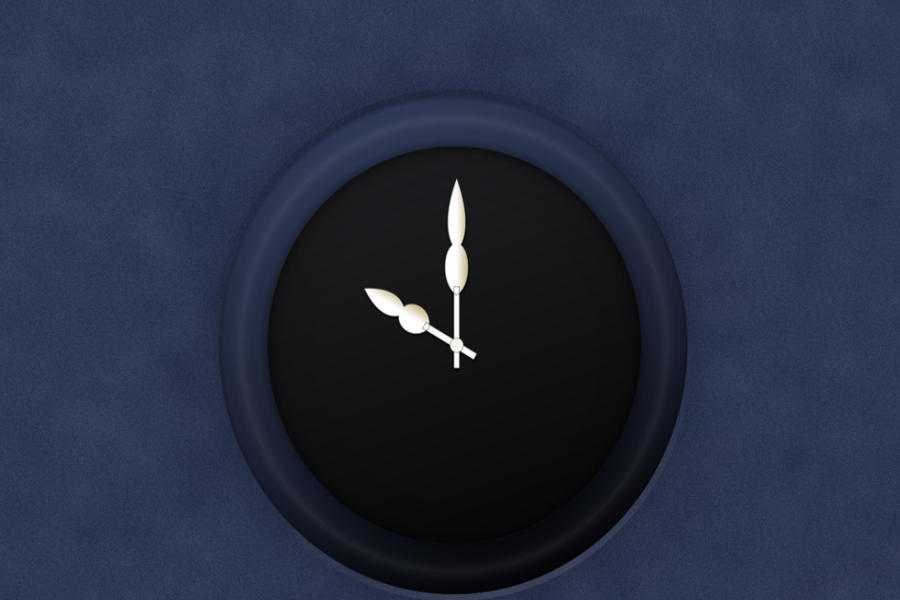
10:00
